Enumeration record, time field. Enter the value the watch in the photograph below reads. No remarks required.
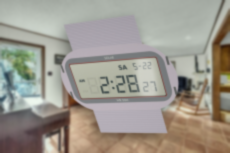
2:28:27
